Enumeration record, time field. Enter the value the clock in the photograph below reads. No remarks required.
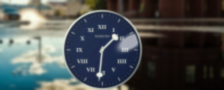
1:31
